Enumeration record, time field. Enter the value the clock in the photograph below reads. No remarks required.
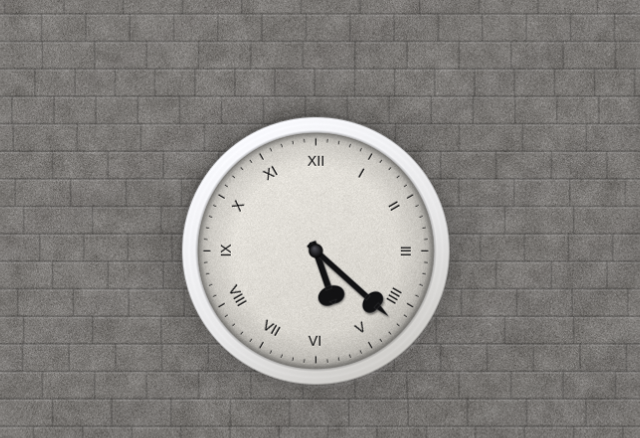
5:22
